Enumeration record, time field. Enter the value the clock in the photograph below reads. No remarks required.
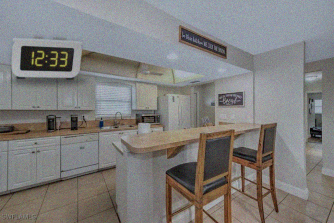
12:33
